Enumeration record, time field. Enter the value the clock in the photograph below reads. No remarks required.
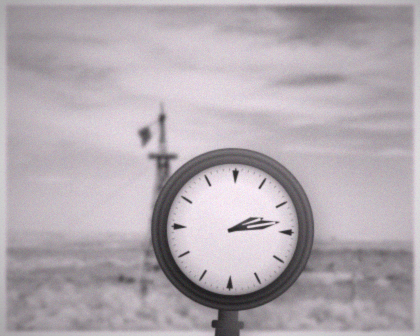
2:13
